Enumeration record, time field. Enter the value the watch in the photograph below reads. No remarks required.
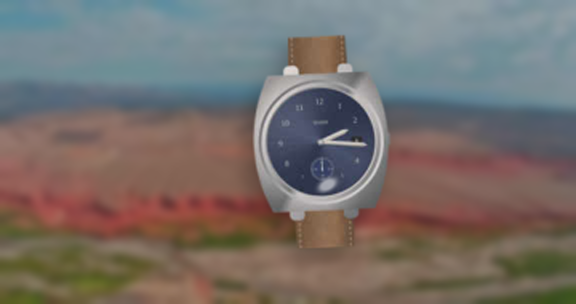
2:16
